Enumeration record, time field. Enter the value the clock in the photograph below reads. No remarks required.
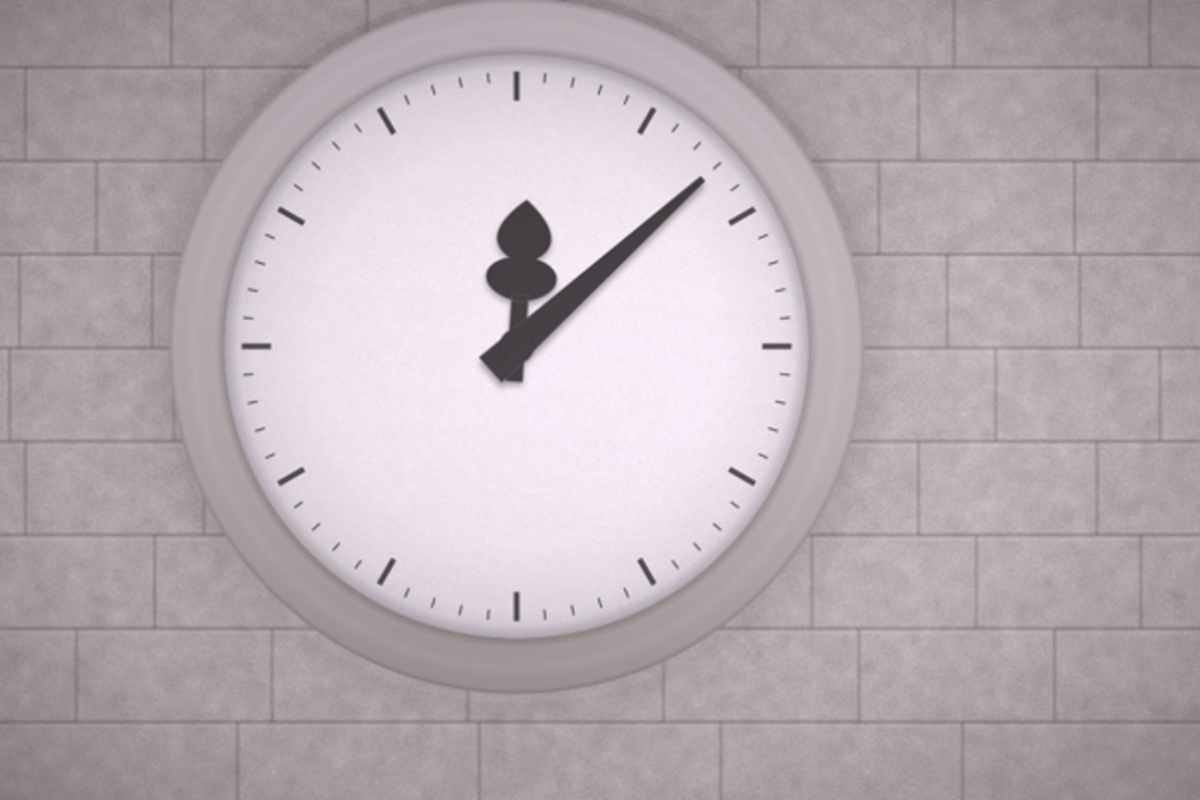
12:08
